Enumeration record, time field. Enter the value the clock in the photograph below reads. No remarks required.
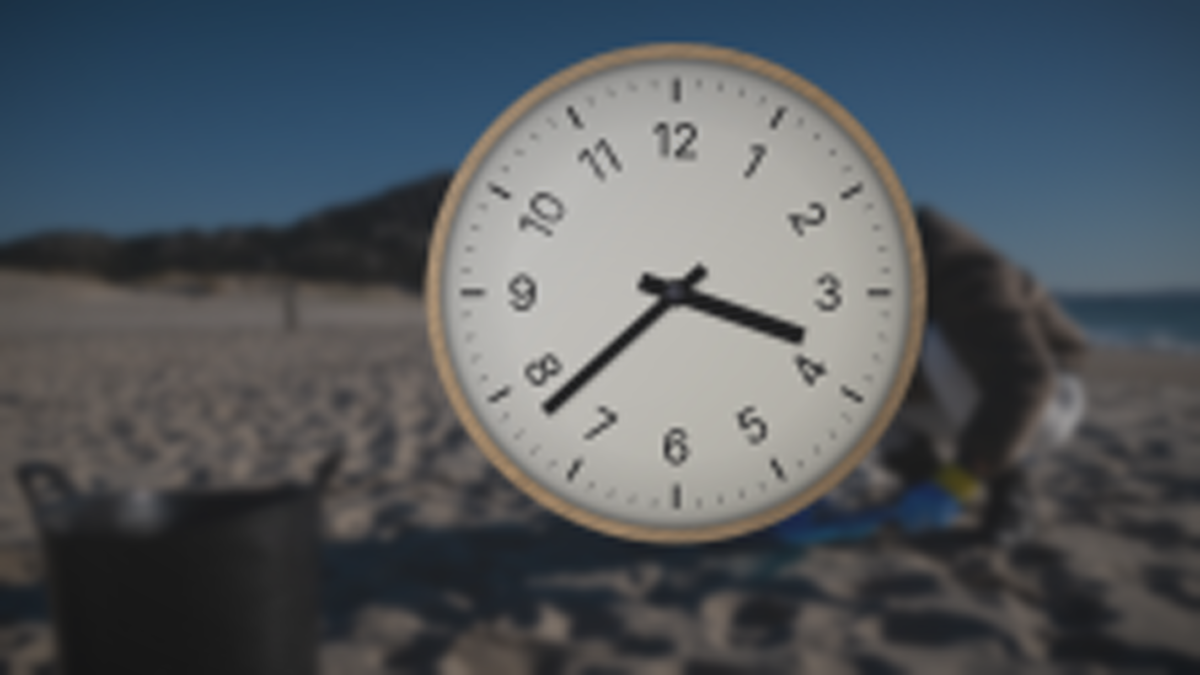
3:38
